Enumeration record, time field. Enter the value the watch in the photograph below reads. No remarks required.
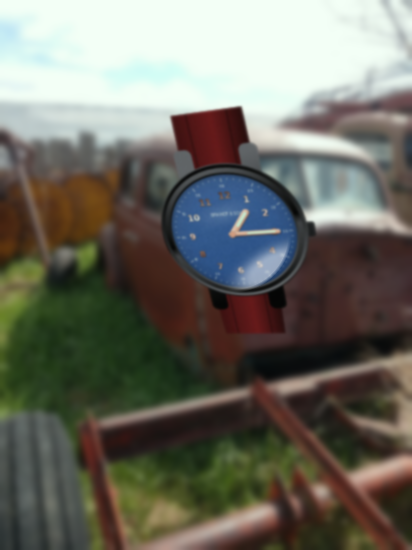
1:15
